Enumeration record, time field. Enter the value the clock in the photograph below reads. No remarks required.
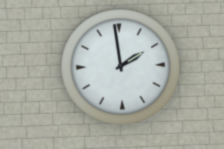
1:59
